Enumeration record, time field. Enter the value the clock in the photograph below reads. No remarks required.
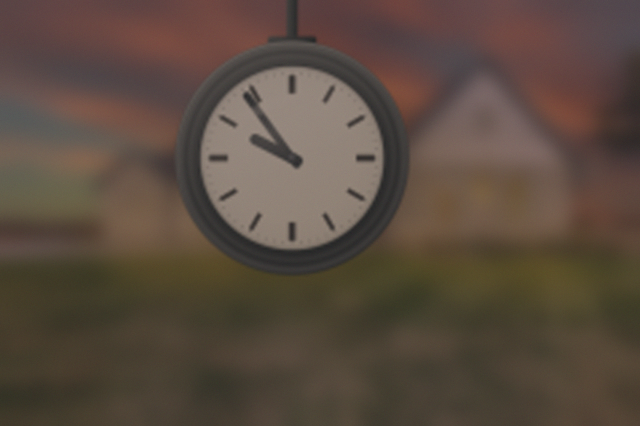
9:54
